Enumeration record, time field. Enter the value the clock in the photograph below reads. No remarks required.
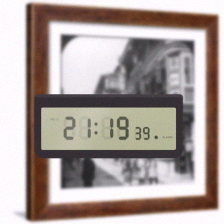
21:19:39
